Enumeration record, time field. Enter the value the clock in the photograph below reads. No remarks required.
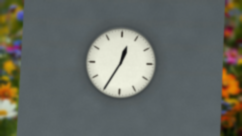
12:35
